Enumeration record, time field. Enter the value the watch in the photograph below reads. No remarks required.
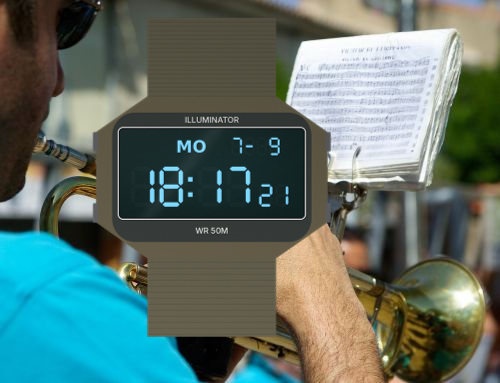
18:17:21
